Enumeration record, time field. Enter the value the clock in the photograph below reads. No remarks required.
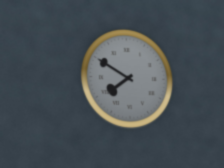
7:50
